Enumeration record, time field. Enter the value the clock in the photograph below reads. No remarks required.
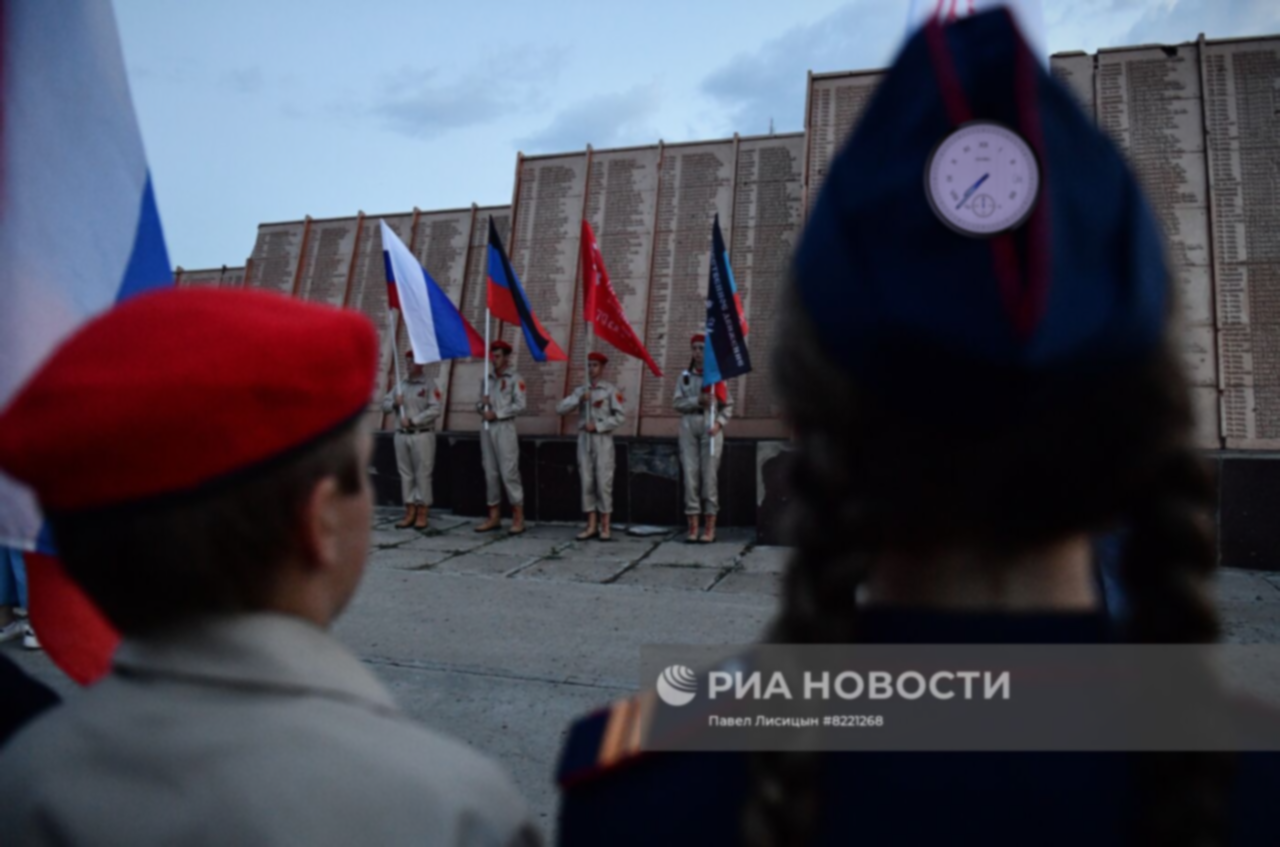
7:37
